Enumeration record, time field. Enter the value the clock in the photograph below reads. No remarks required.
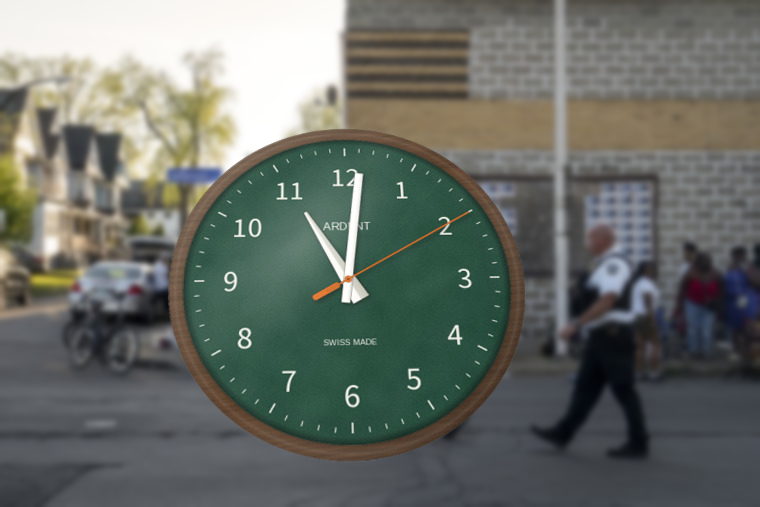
11:01:10
